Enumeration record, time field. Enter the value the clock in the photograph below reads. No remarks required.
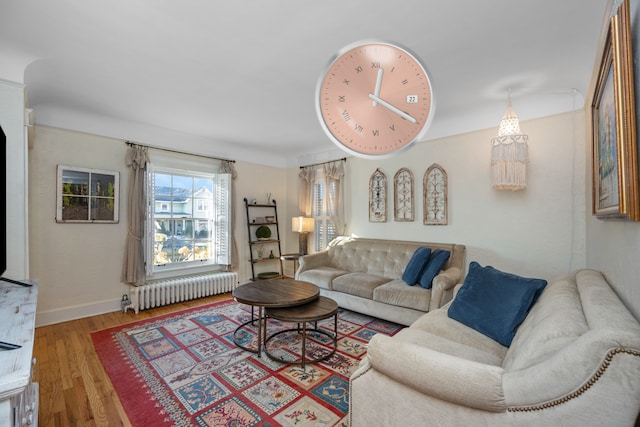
12:20
